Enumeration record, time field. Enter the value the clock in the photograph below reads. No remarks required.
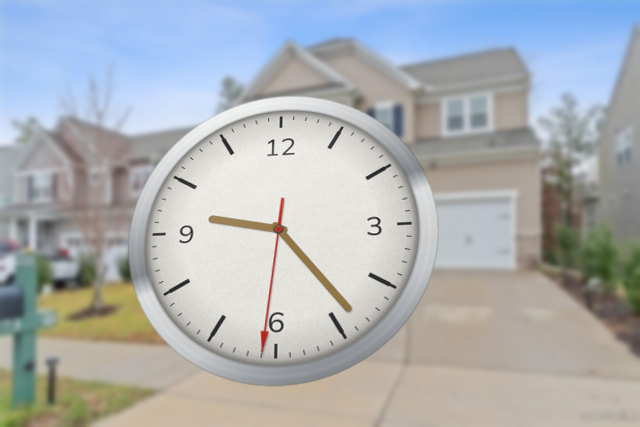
9:23:31
